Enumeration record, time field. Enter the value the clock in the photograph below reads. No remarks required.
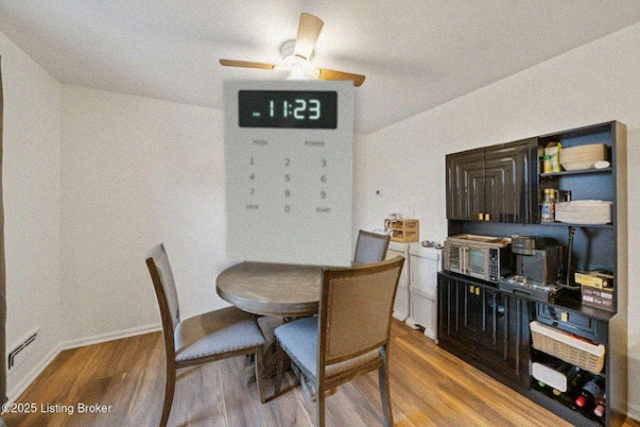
11:23
